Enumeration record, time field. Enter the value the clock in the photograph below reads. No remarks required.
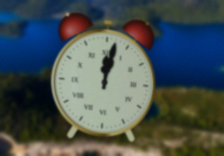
12:02
